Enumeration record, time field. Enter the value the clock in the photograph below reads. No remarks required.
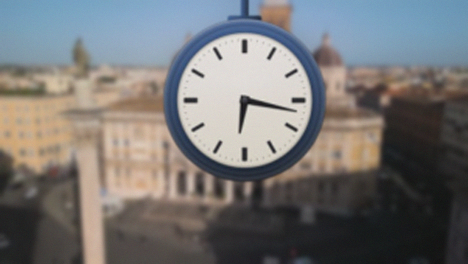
6:17
